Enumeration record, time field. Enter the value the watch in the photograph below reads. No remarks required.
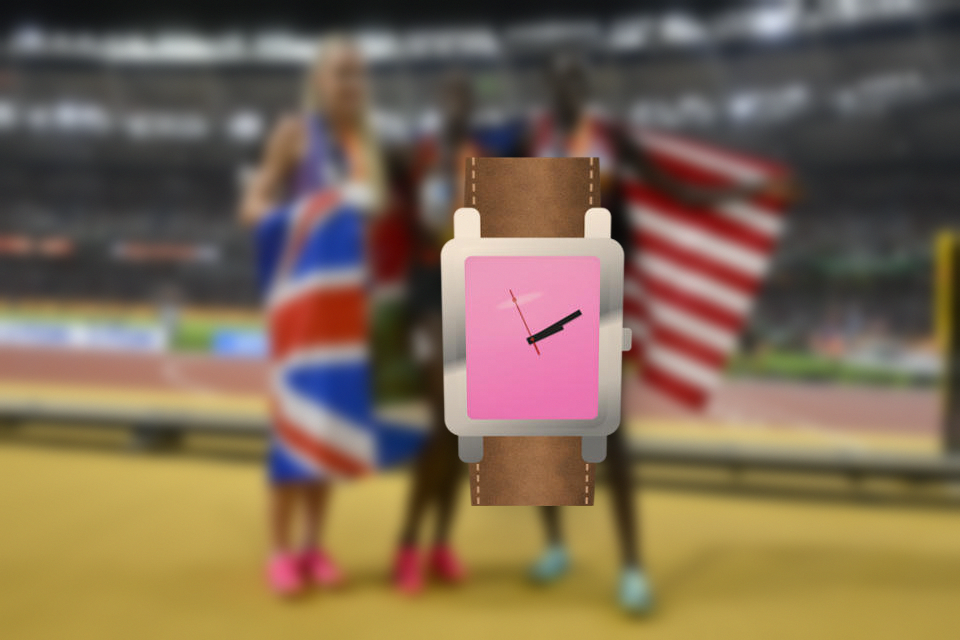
2:09:56
